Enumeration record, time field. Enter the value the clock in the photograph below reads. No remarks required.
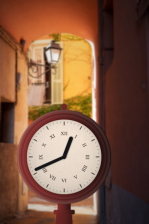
12:41
